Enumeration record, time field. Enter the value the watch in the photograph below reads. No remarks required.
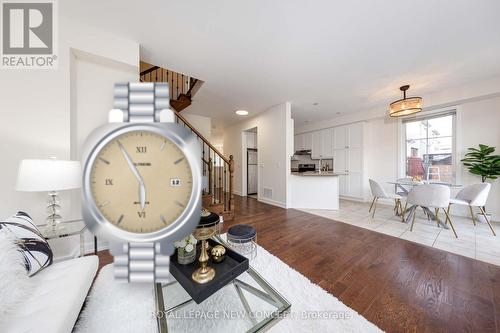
5:55
